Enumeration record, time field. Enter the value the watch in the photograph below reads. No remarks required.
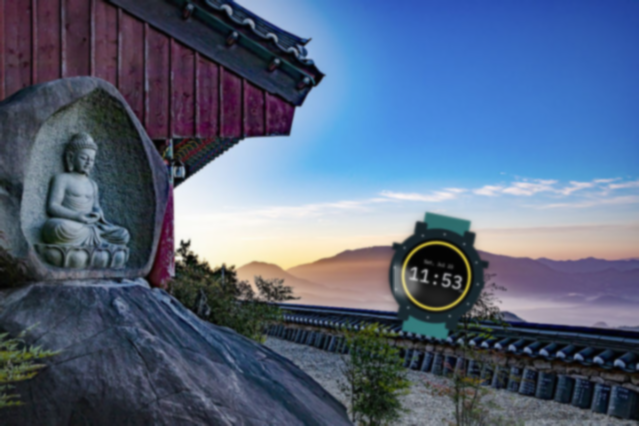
11:53
